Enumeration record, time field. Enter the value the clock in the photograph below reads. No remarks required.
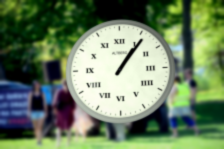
1:06
